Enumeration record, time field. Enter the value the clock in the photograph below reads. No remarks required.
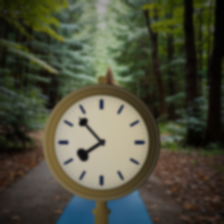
7:53
